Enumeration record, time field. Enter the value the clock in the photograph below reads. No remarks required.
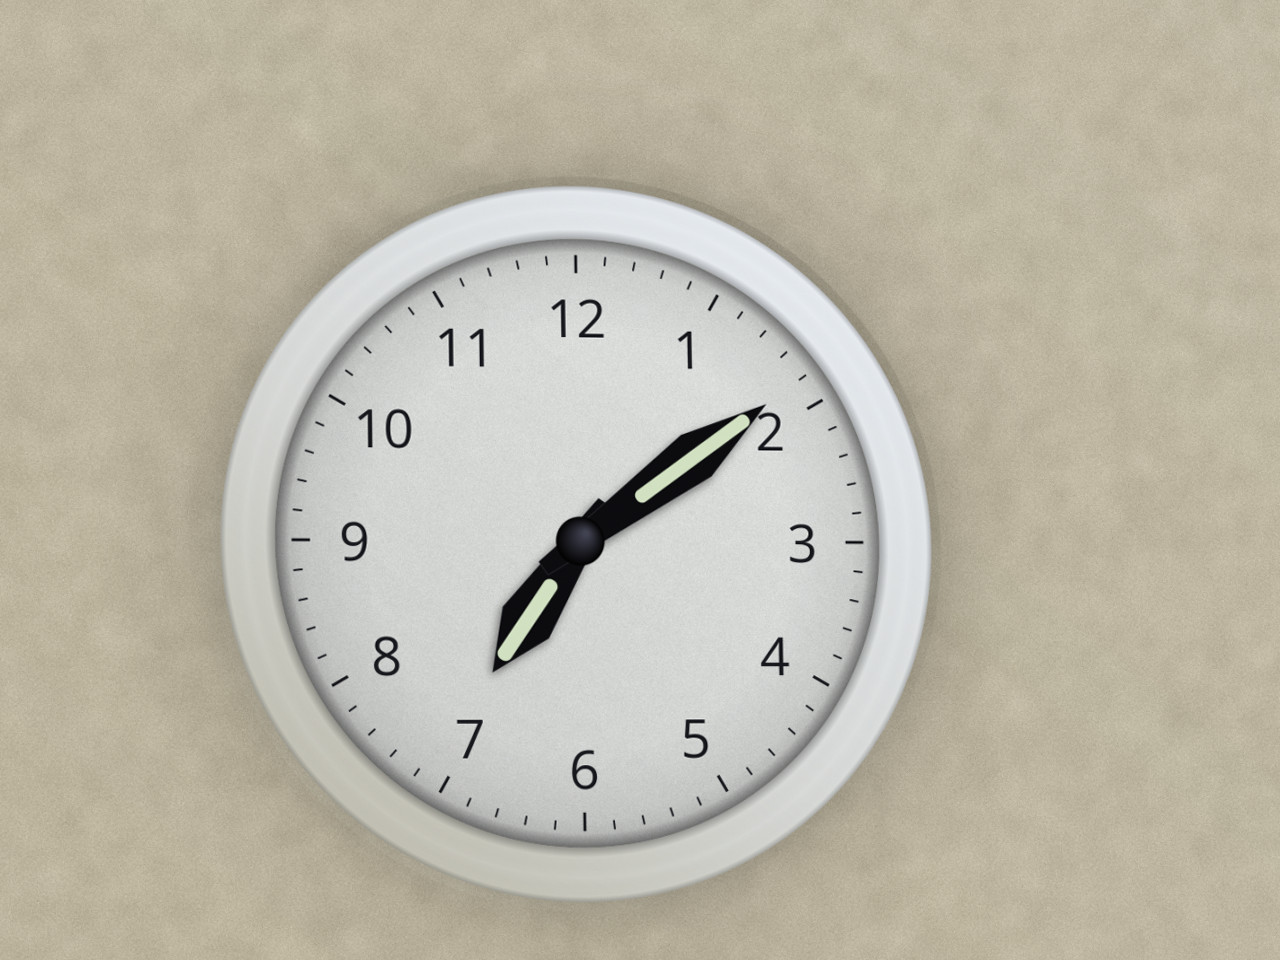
7:09
